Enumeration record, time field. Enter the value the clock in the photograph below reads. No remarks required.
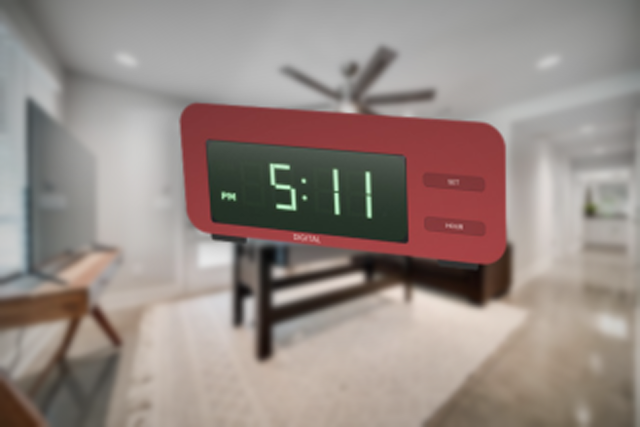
5:11
